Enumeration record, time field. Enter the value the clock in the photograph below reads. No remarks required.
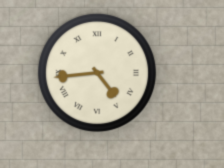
4:44
